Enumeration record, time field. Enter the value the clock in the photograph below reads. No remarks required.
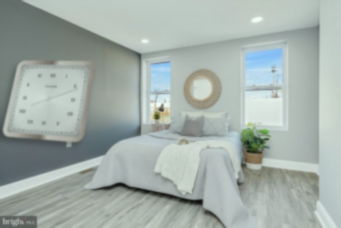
8:11
